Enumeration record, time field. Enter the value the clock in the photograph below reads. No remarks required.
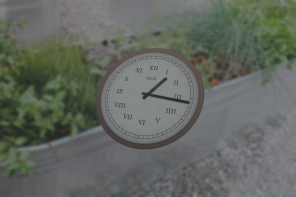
1:16
